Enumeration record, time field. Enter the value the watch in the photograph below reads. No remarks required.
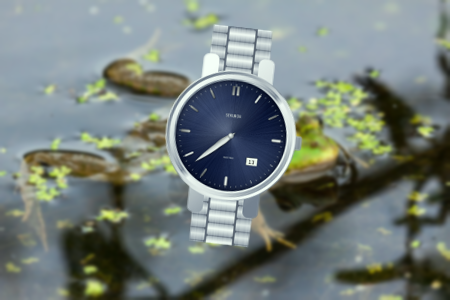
7:38
